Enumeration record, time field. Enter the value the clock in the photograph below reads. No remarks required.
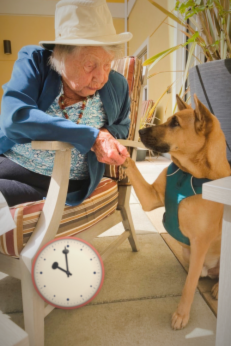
9:59
